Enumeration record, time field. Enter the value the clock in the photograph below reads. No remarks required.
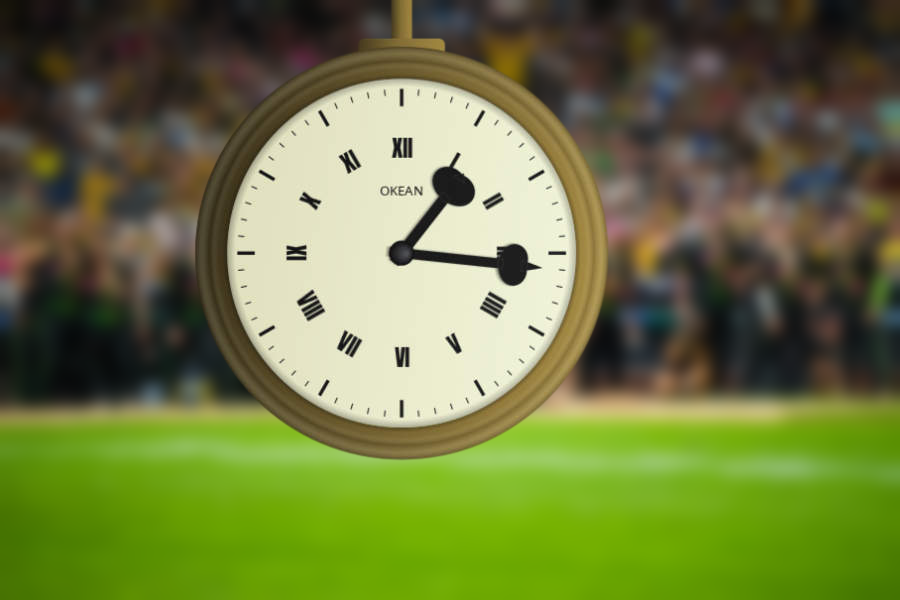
1:16
